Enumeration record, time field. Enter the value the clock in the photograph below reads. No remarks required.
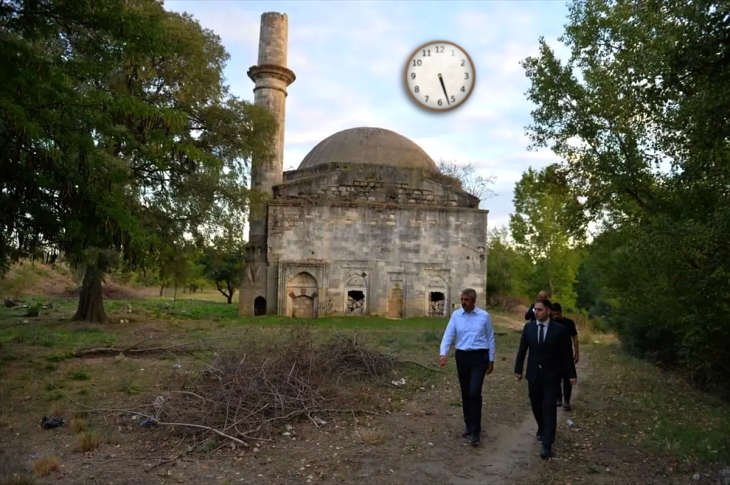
5:27
